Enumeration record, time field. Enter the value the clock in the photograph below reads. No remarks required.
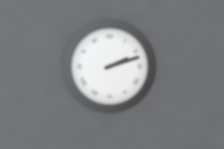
2:12
